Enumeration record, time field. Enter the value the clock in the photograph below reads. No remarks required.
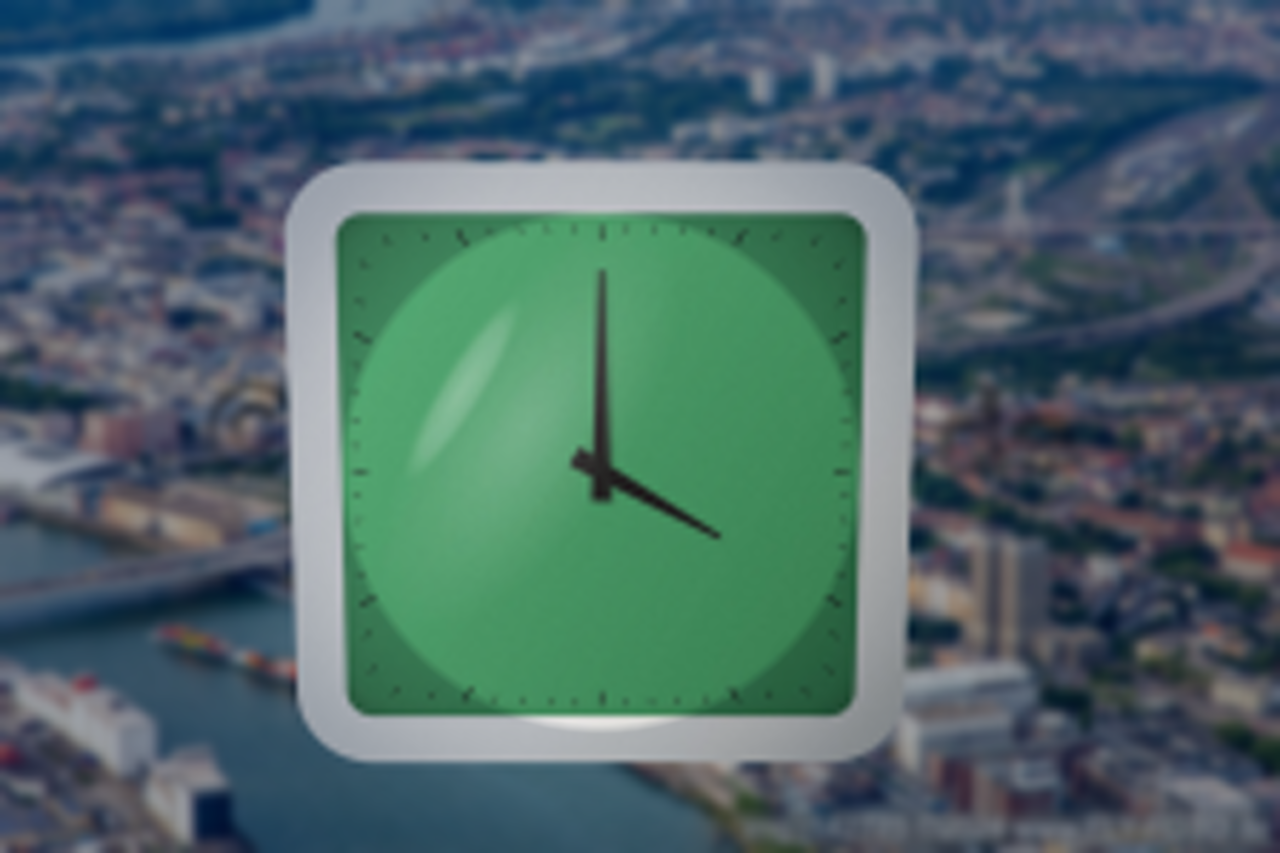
4:00
